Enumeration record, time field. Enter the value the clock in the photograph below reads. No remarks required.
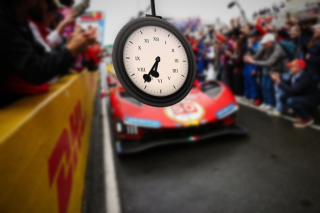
6:36
